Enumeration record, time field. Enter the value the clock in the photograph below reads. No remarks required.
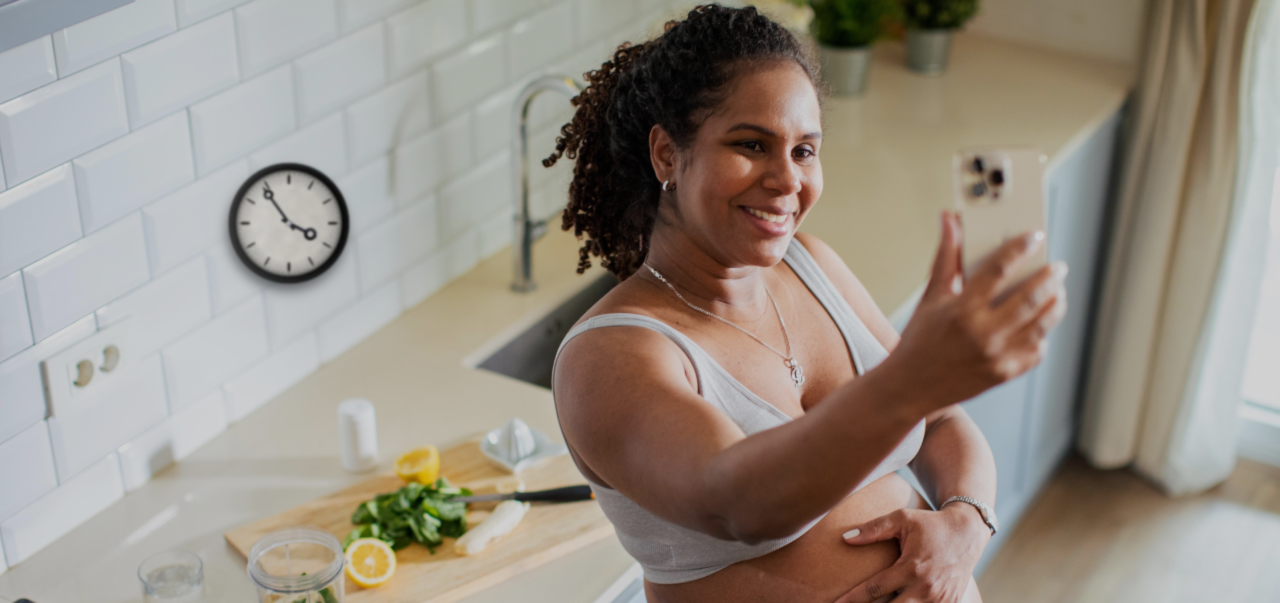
3:54
